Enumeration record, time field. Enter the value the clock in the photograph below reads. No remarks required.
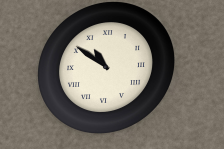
10:51
